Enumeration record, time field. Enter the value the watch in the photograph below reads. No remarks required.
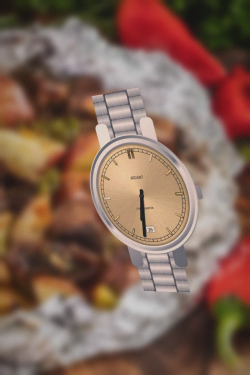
6:32
